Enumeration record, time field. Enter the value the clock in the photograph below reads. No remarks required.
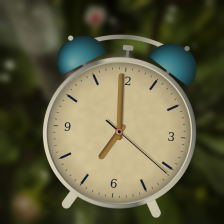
6:59:21
